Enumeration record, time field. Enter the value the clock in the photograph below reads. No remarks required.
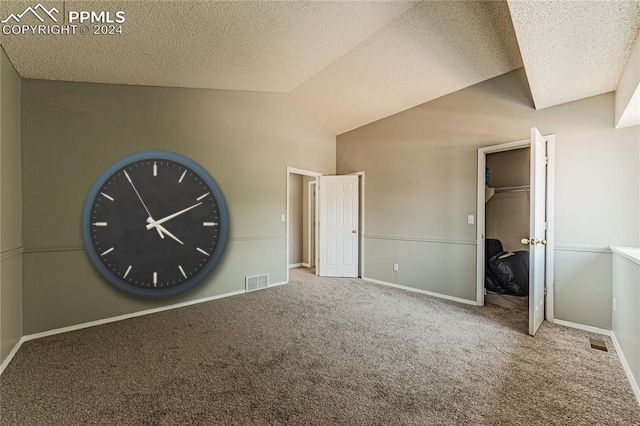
4:10:55
